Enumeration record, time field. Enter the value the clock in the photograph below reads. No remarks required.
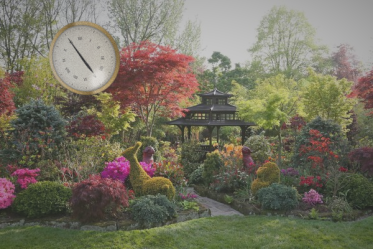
4:55
